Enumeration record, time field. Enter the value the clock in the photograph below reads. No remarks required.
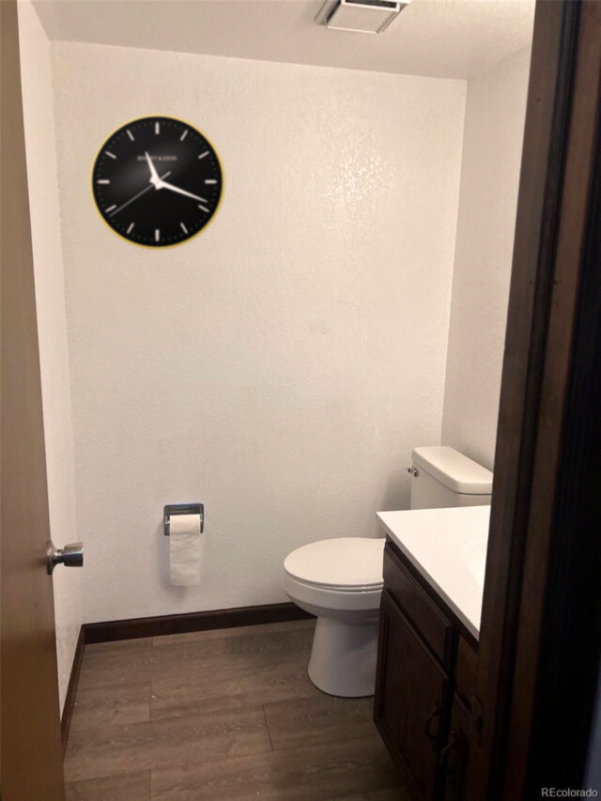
11:18:39
